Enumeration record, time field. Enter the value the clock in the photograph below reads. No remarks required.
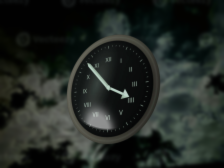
3:53
